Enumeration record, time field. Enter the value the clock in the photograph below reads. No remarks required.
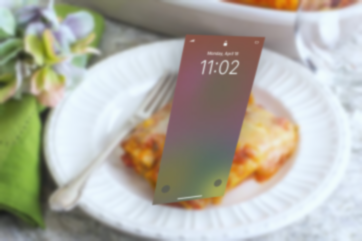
11:02
